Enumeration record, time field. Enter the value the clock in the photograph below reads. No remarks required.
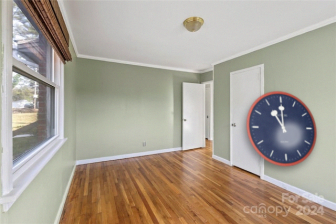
11:00
